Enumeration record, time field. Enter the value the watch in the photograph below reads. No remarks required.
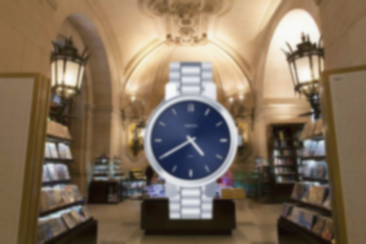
4:40
